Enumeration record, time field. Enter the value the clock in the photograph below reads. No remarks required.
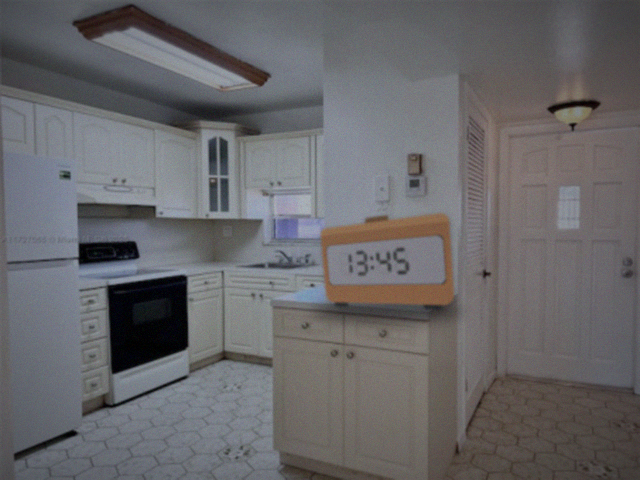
13:45
